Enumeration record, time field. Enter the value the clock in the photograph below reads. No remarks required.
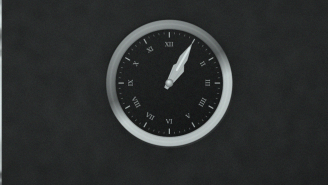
1:05
